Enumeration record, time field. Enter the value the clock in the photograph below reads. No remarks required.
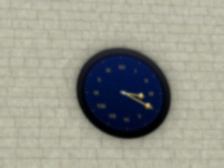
3:20
